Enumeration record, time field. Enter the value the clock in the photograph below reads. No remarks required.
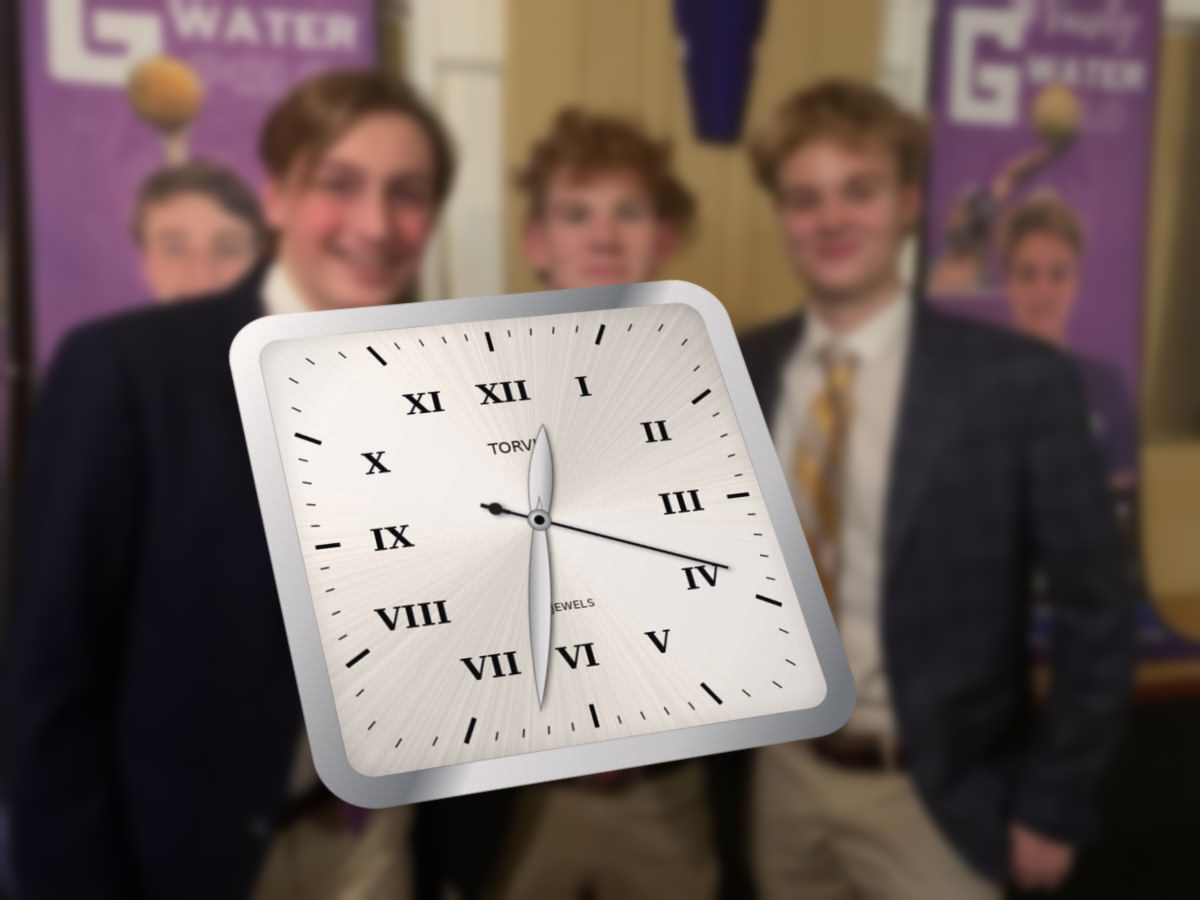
12:32:19
